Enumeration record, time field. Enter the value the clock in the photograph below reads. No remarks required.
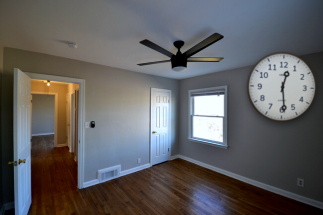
12:29
